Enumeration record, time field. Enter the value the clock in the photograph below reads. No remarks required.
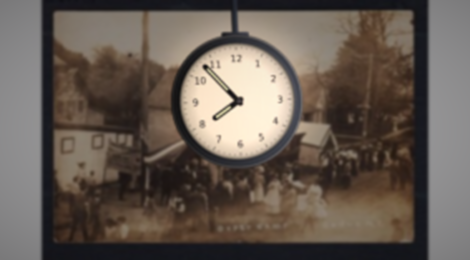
7:53
